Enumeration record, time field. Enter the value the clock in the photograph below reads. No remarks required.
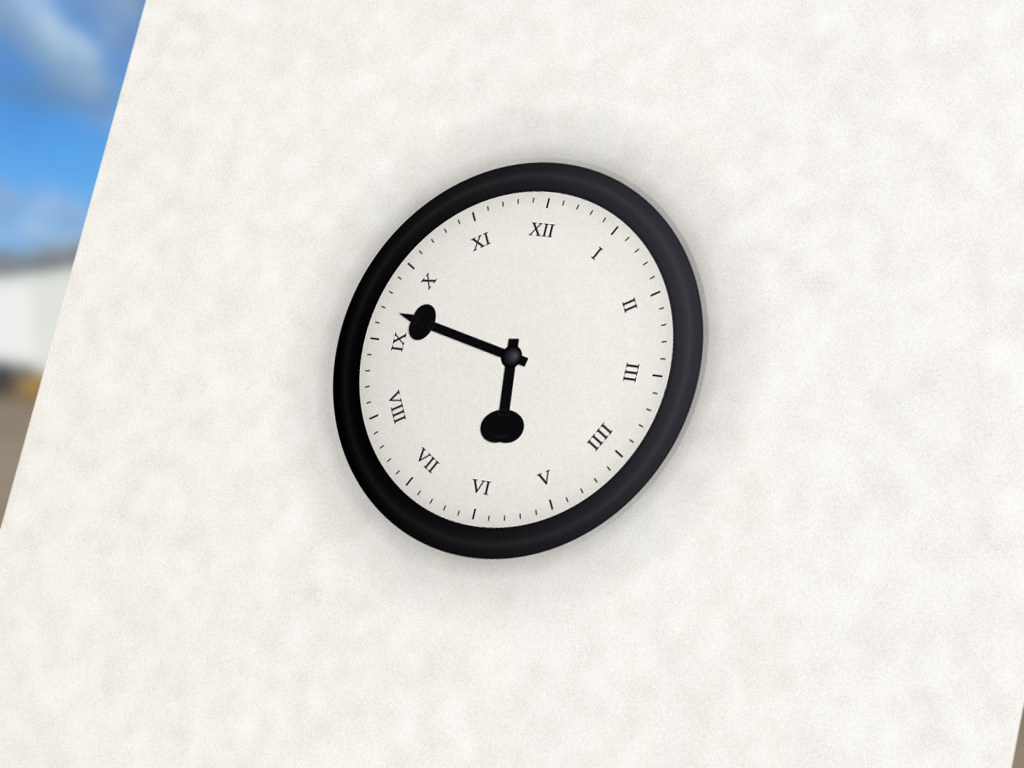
5:47
